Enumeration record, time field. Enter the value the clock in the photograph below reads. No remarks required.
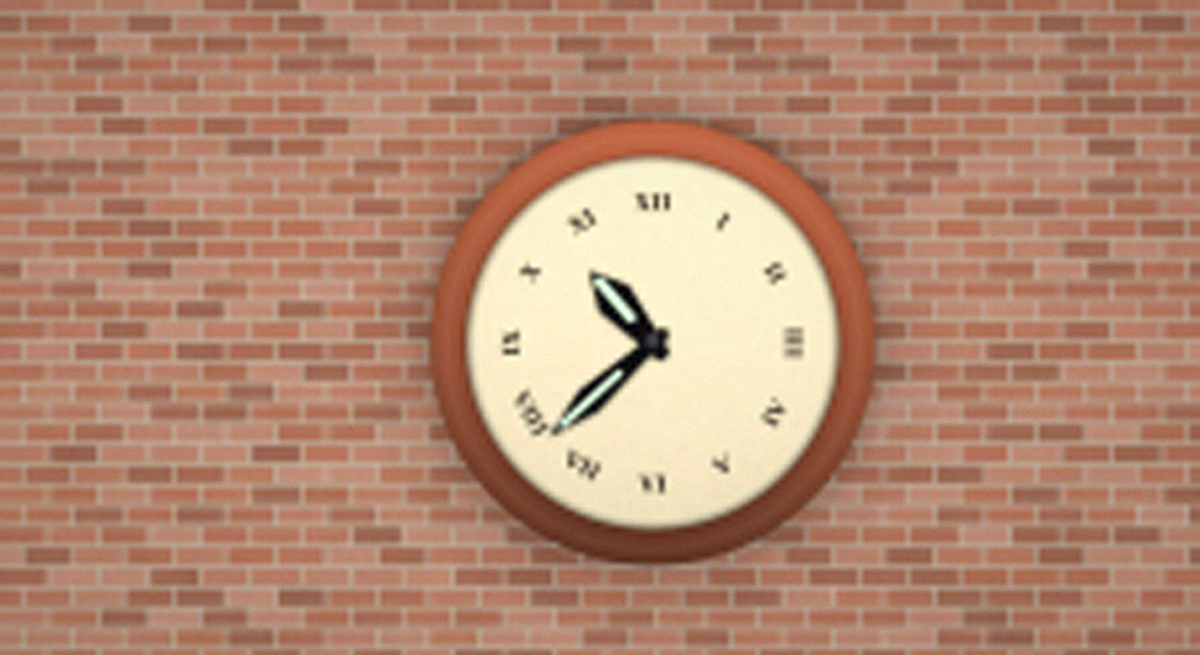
10:38
